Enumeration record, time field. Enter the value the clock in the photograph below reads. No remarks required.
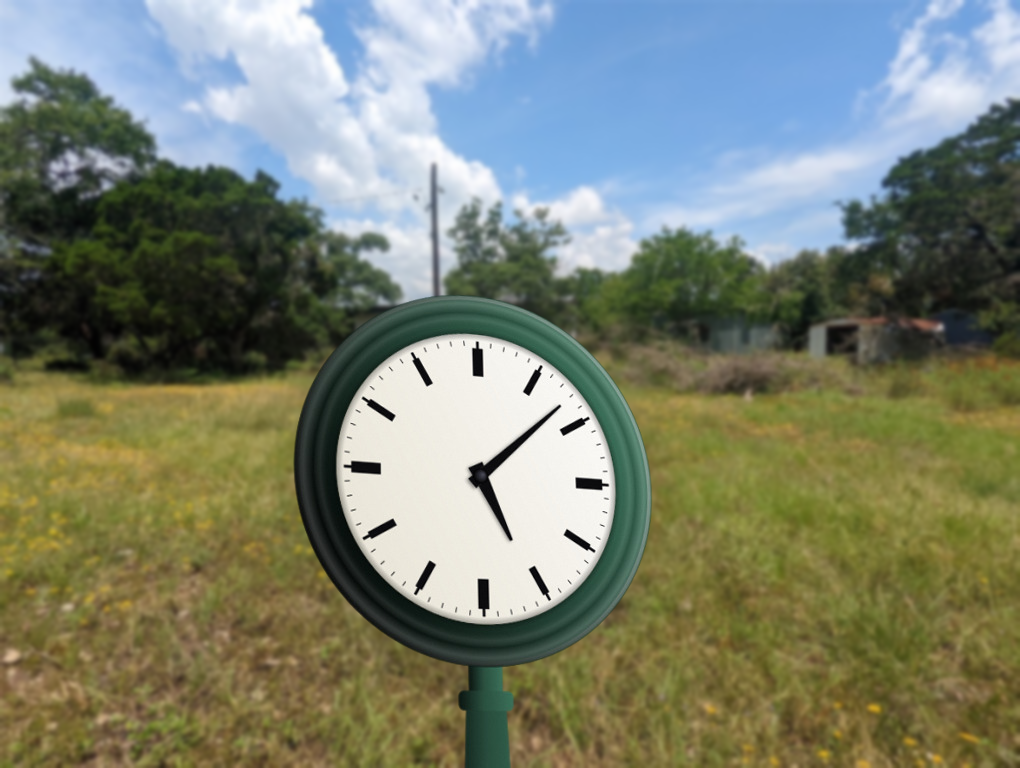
5:08
